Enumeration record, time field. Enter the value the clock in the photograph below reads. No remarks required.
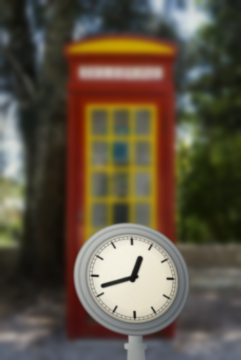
12:42
